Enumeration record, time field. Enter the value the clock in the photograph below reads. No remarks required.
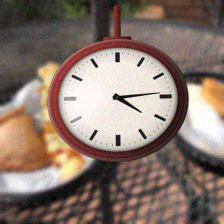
4:14
